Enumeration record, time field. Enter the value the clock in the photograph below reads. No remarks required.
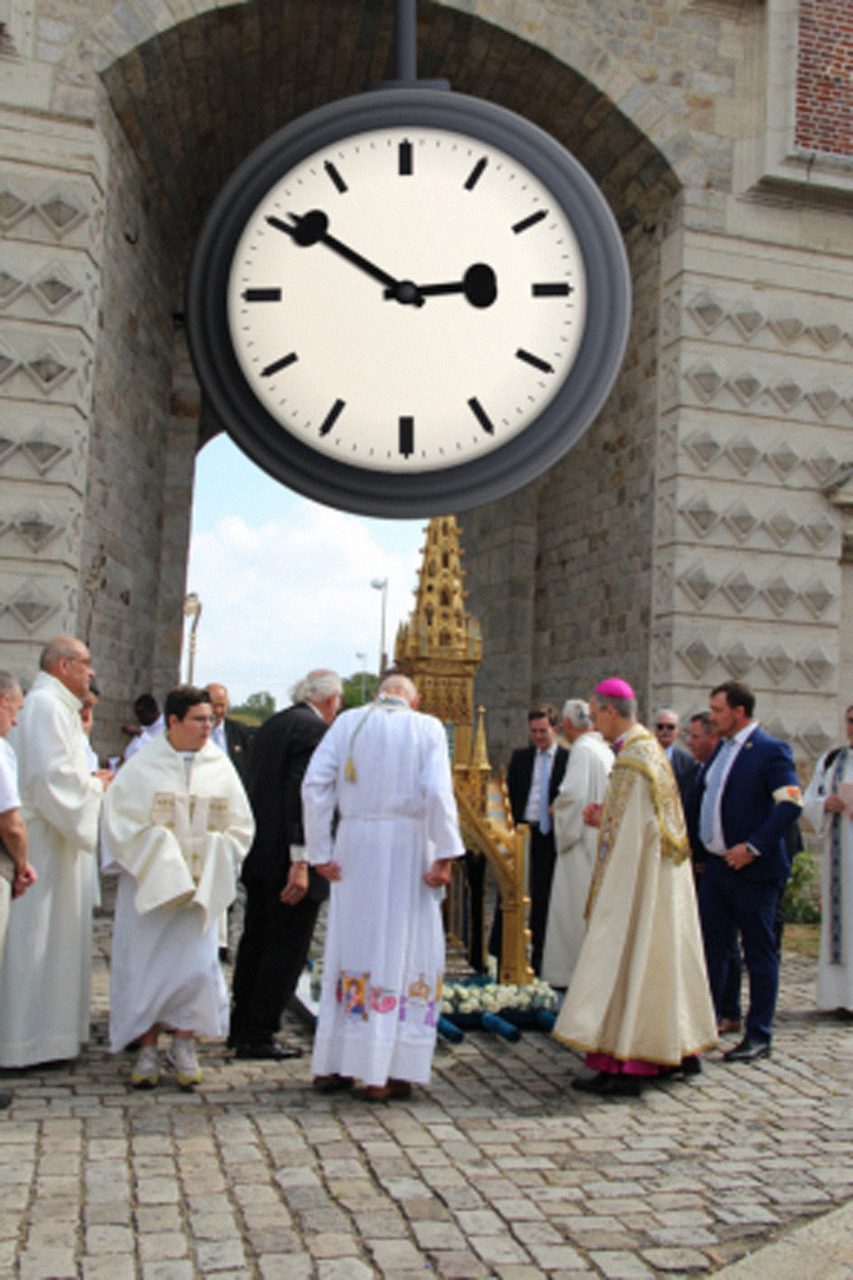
2:51
